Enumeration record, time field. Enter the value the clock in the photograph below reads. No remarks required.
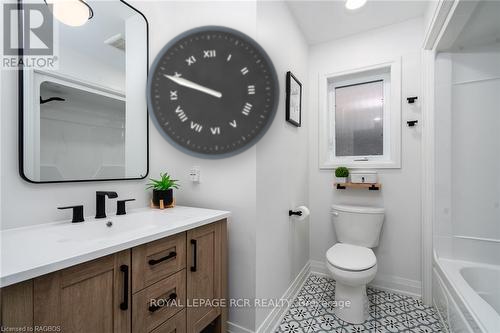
9:49
